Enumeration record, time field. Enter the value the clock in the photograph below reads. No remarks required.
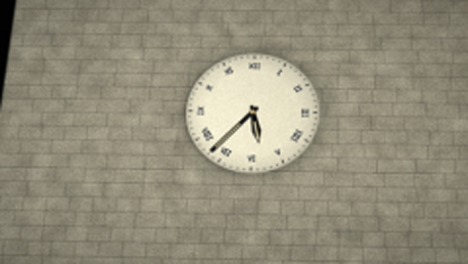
5:37
